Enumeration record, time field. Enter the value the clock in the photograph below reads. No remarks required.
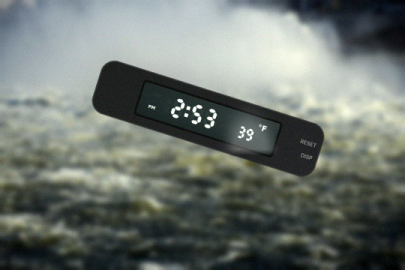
2:53
